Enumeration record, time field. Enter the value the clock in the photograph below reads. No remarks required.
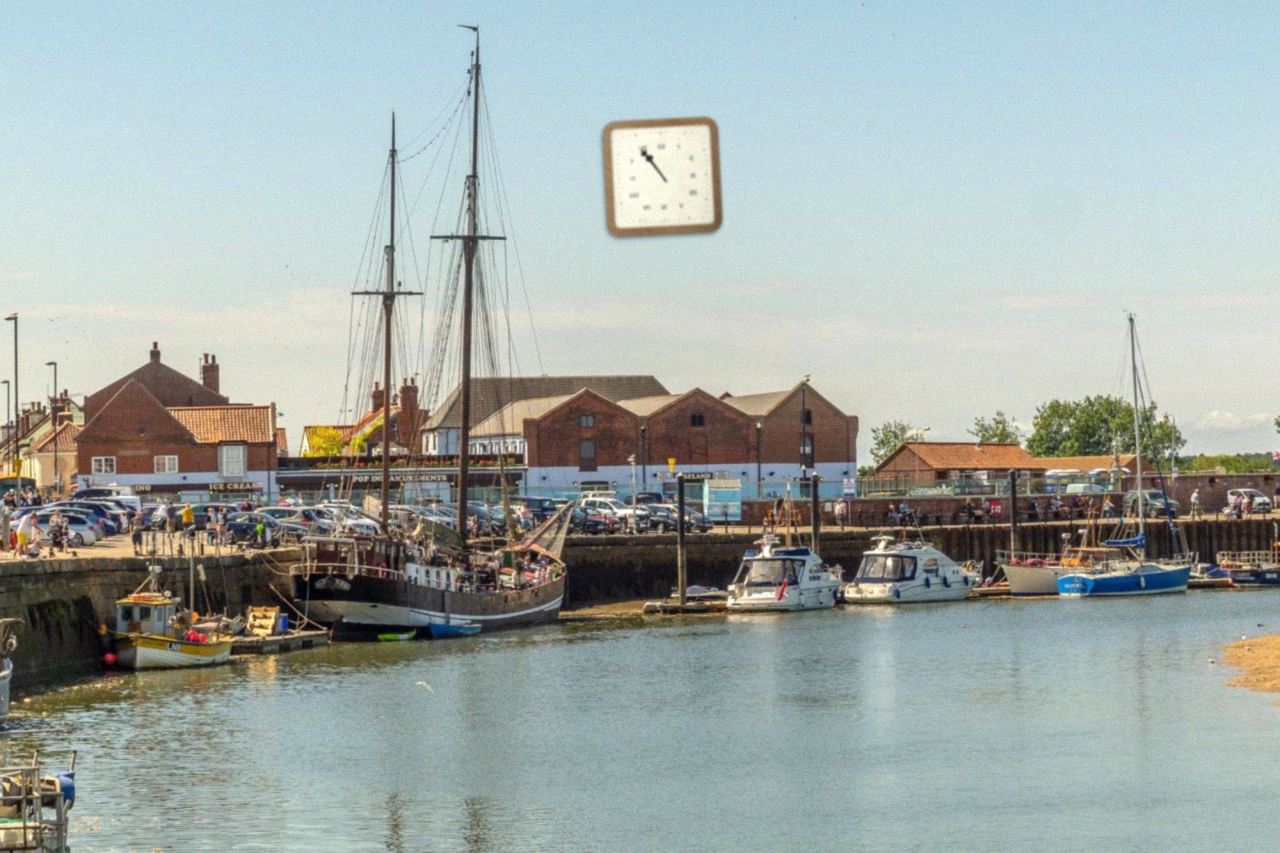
10:54
